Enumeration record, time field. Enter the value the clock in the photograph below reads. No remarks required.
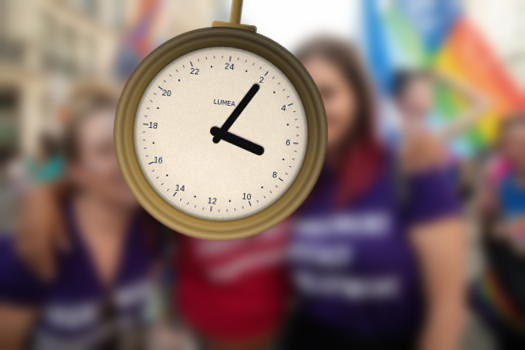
7:05
